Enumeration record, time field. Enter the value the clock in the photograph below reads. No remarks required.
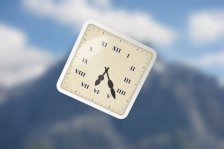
6:23
